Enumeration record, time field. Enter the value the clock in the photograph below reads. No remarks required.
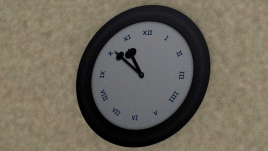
10:51
